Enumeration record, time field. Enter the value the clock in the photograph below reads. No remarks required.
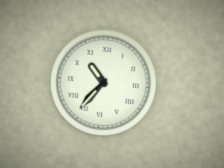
10:36
